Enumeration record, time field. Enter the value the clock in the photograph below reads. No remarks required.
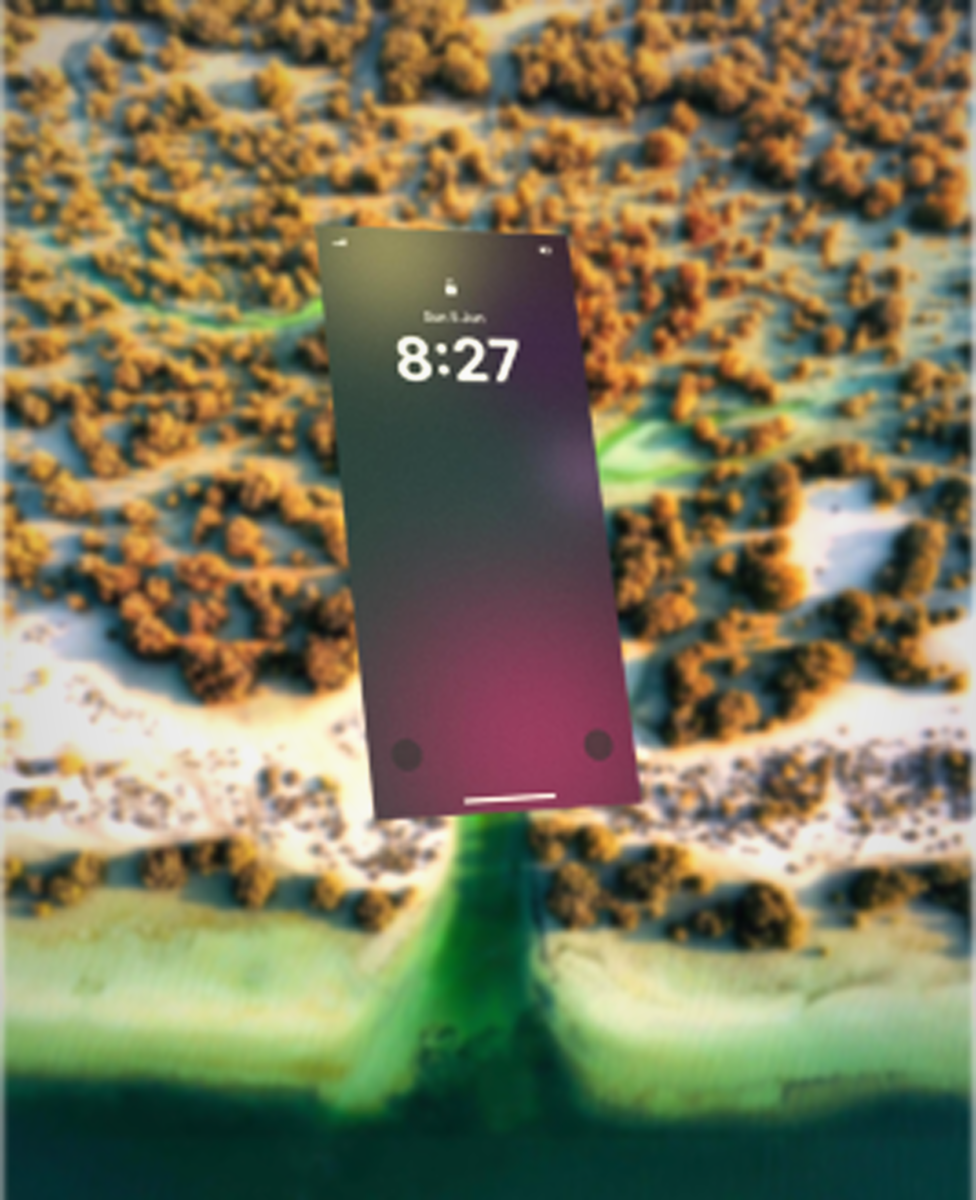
8:27
